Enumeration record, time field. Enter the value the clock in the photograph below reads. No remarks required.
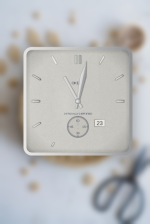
11:02
